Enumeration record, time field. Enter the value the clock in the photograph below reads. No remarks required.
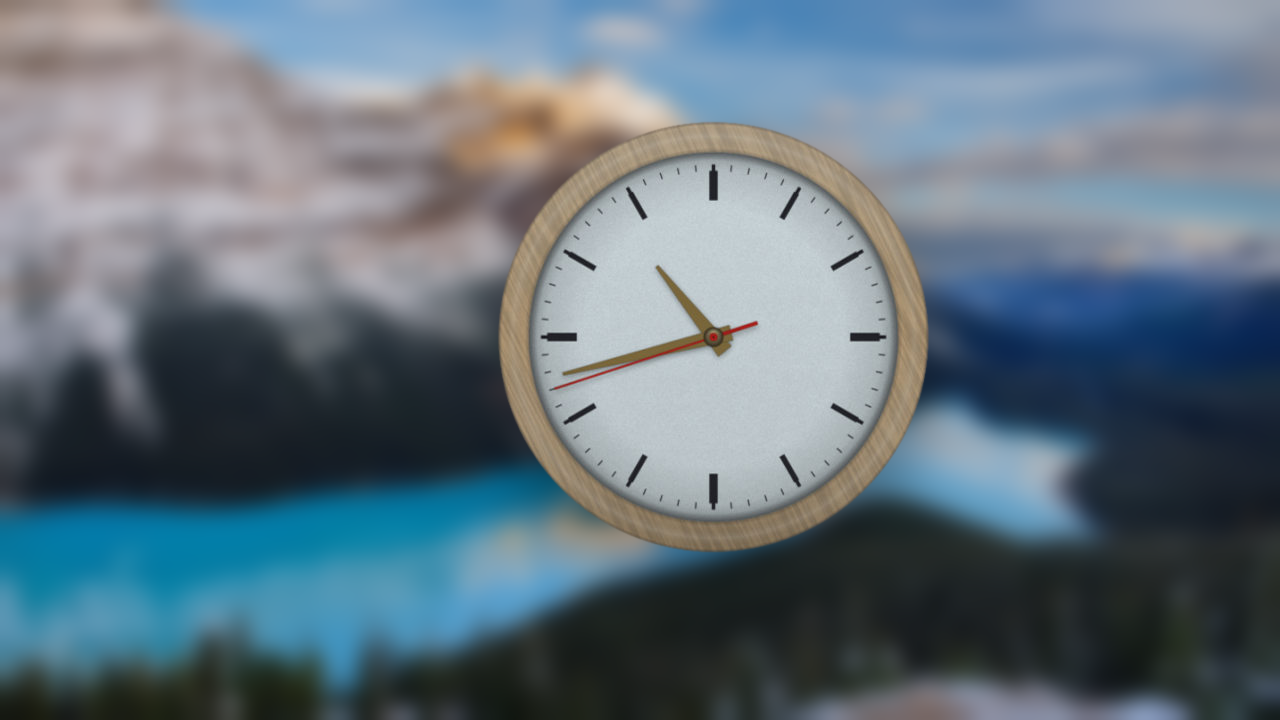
10:42:42
